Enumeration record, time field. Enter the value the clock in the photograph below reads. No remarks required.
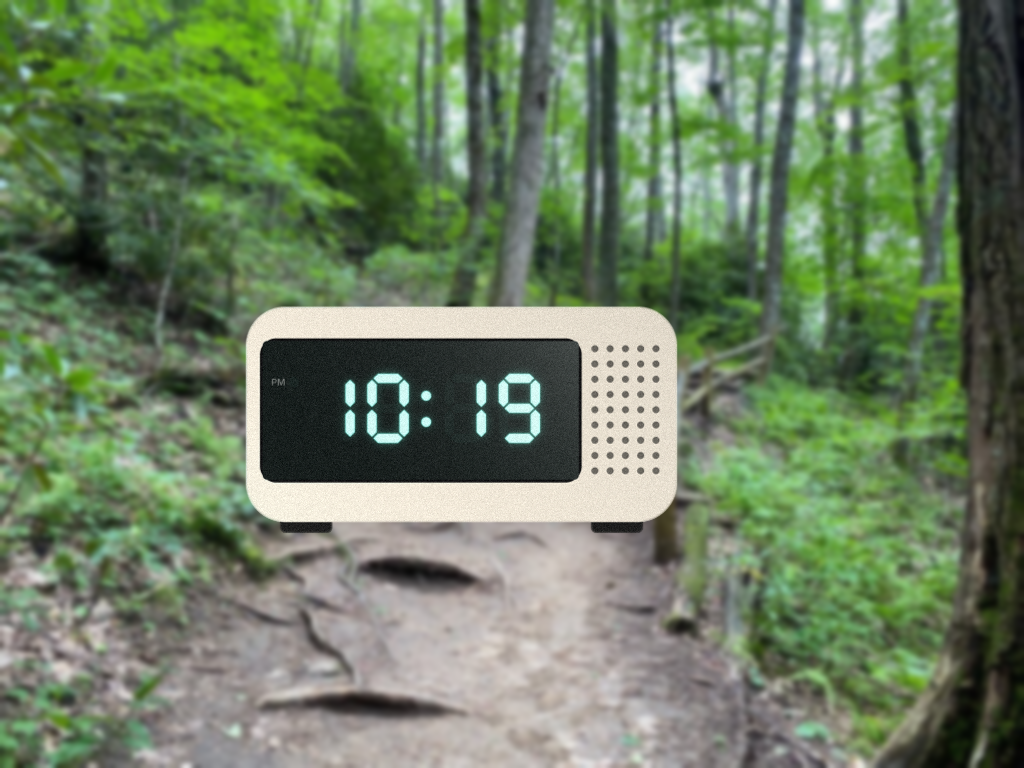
10:19
